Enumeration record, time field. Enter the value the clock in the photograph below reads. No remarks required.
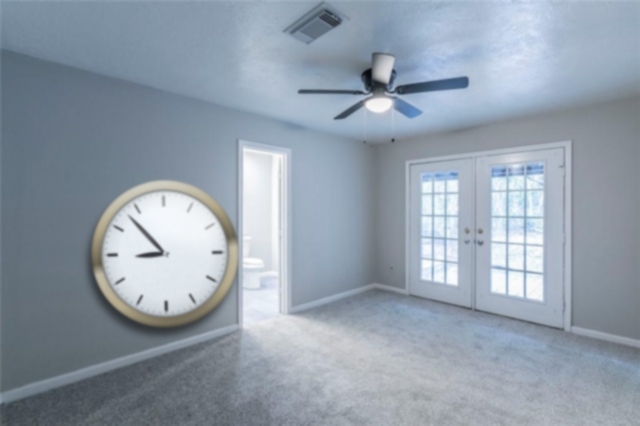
8:53
